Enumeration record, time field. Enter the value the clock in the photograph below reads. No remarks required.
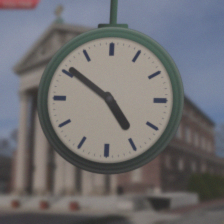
4:51
